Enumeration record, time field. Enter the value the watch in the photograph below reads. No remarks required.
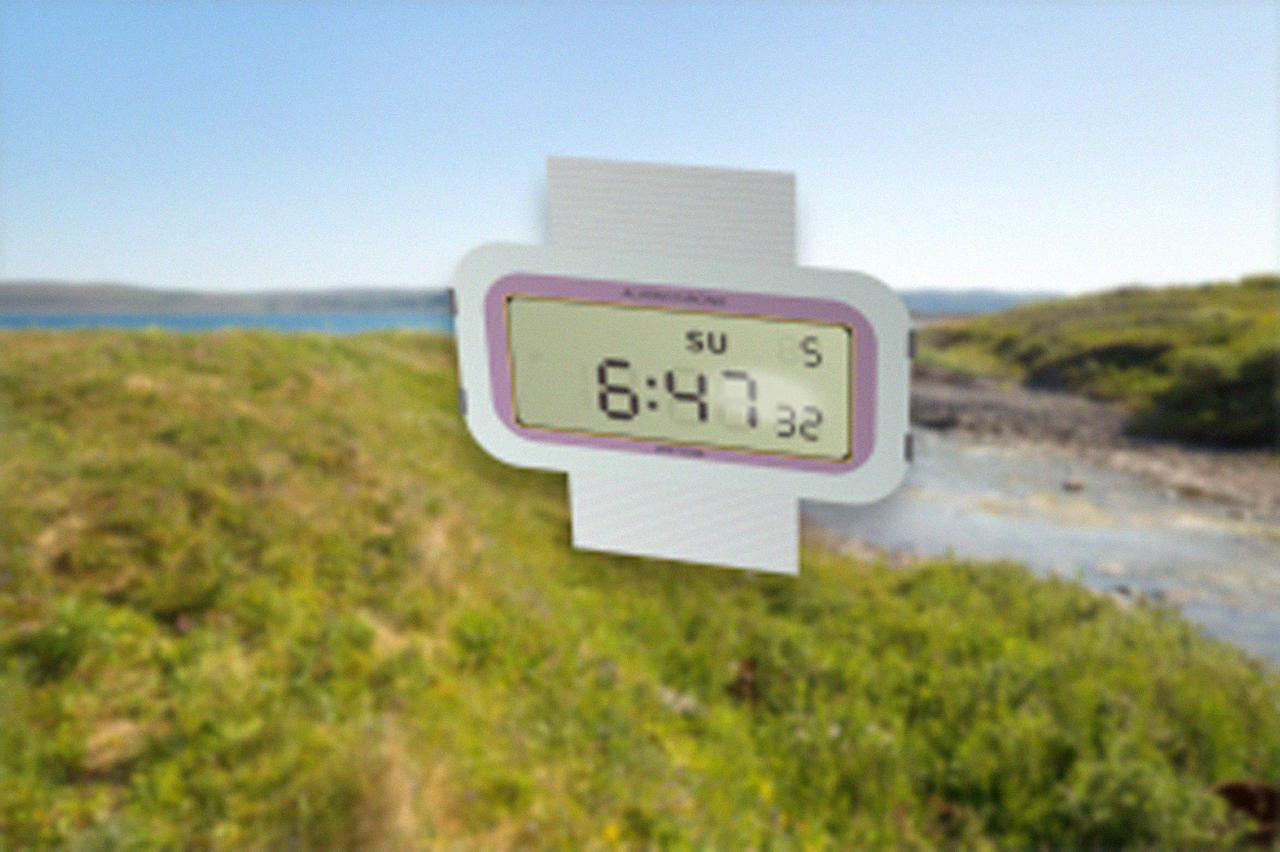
6:47:32
